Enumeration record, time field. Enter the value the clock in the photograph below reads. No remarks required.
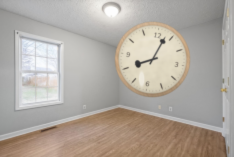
8:03
